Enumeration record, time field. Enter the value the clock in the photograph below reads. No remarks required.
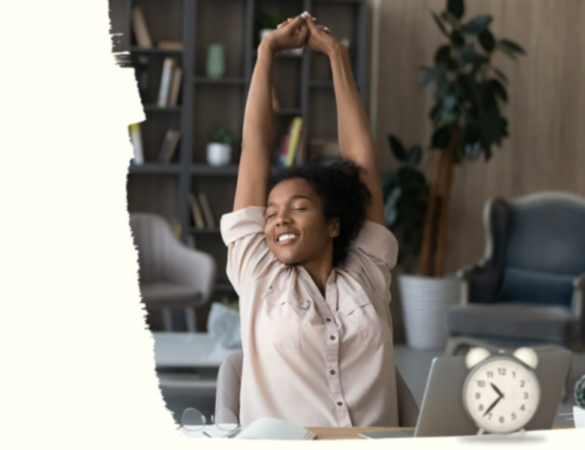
10:37
